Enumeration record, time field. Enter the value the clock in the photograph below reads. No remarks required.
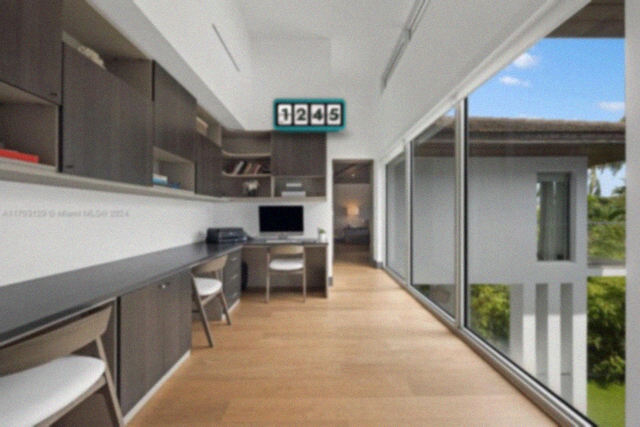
12:45
